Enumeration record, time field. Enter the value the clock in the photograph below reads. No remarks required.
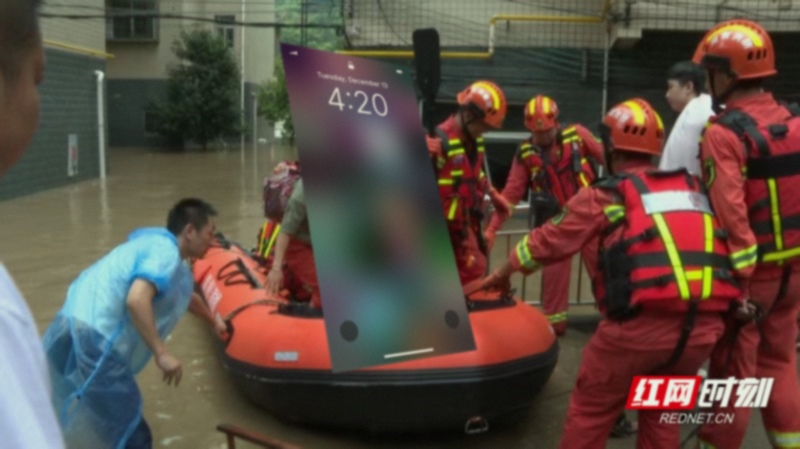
4:20
